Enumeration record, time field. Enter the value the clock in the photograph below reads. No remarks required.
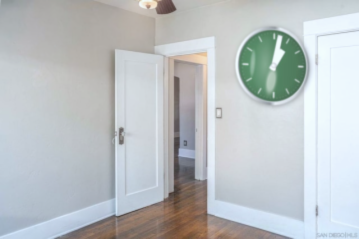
1:02
